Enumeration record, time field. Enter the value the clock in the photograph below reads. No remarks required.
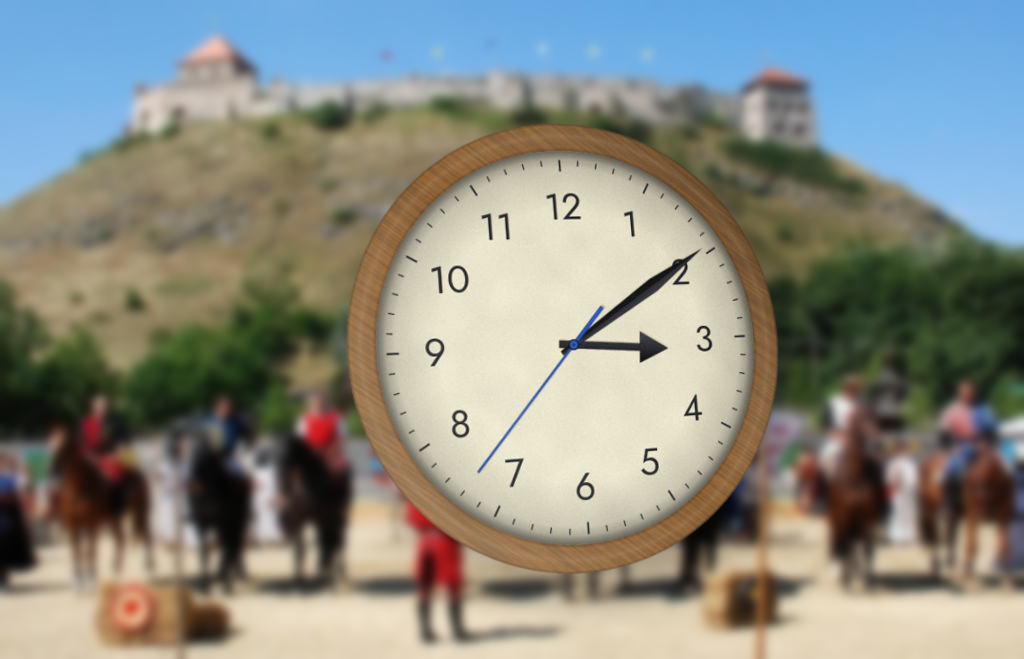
3:09:37
